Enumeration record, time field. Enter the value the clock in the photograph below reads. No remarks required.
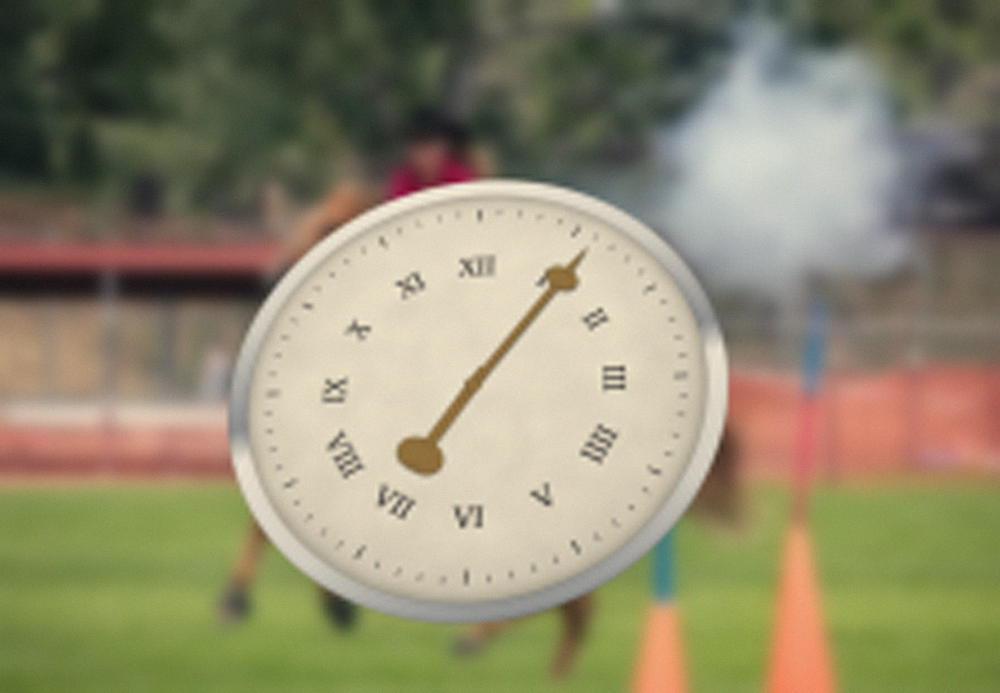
7:06
